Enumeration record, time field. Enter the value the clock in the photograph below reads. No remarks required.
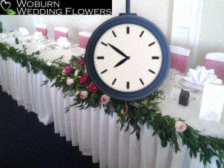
7:51
